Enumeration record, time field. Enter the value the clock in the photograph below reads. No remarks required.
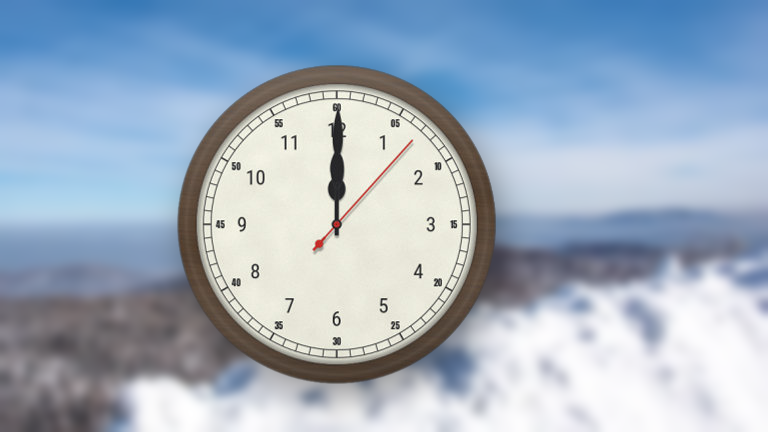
12:00:07
